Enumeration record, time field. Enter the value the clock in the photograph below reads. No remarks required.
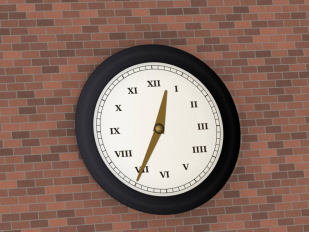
12:35
